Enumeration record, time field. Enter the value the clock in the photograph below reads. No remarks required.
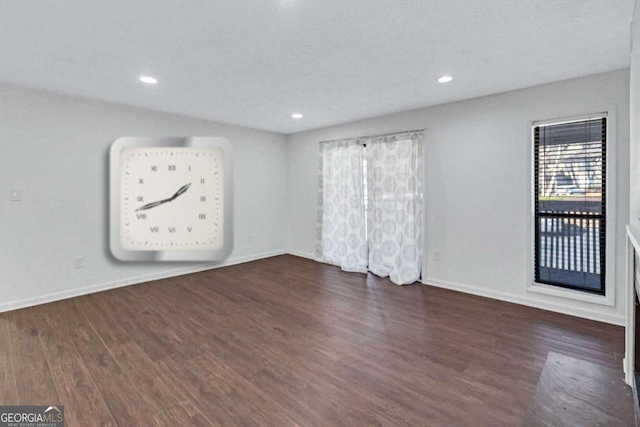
1:42
